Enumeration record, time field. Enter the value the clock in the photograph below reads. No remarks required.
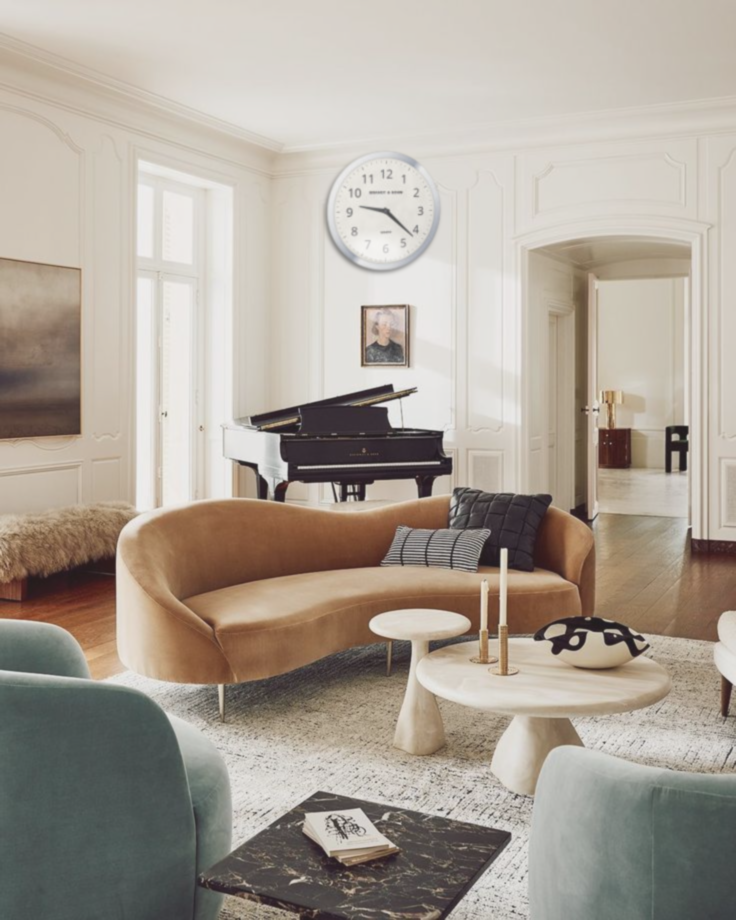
9:22
